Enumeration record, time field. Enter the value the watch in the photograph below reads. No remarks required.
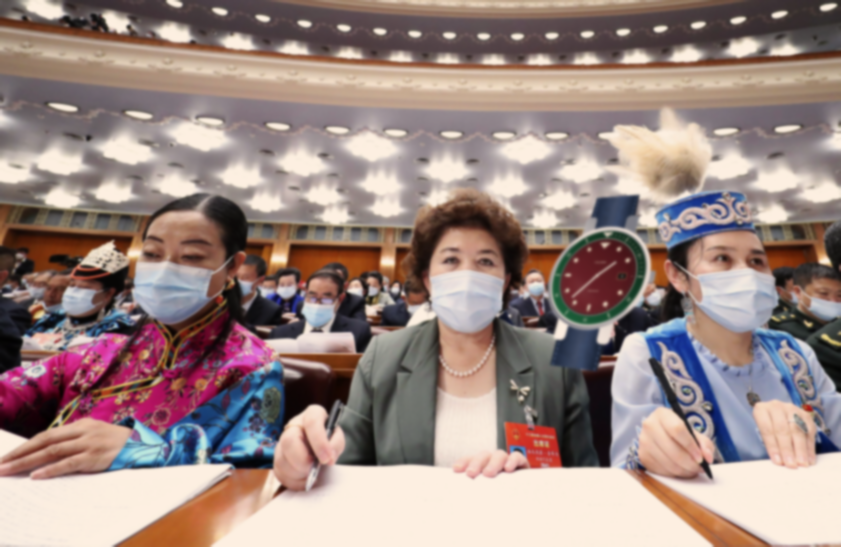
1:37
